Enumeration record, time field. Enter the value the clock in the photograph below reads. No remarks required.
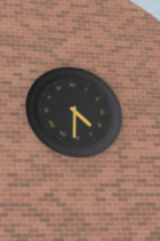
4:31
